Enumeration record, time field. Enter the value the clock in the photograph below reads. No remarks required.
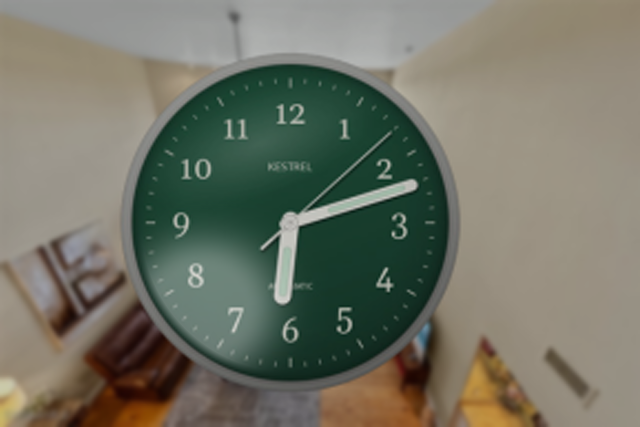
6:12:08
